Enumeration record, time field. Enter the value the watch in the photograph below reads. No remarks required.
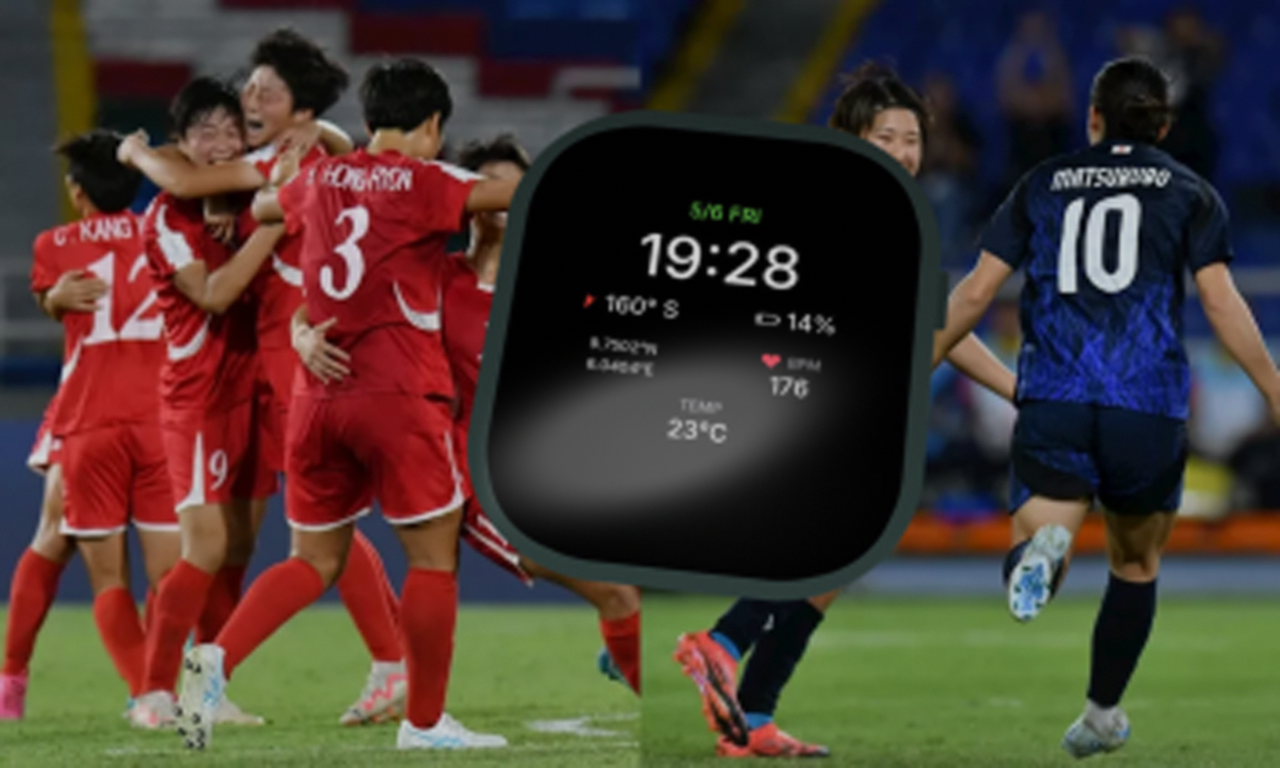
19:28
